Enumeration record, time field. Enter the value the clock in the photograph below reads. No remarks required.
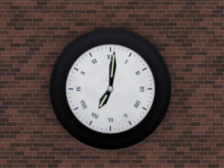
7:01
